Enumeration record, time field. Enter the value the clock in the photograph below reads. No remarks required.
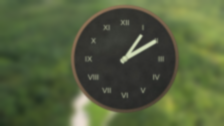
1:10
